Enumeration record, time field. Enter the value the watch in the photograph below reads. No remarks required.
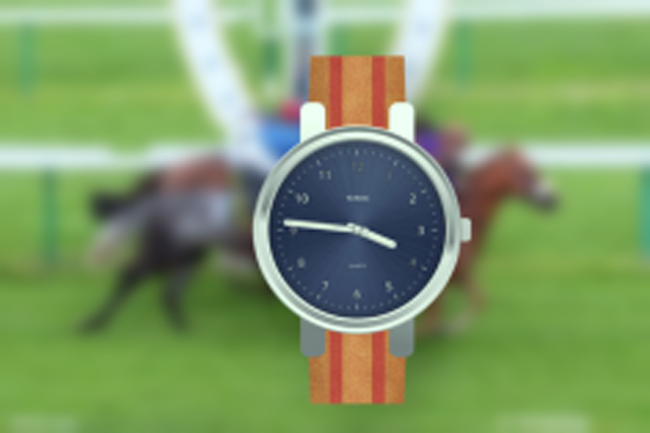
3:46
